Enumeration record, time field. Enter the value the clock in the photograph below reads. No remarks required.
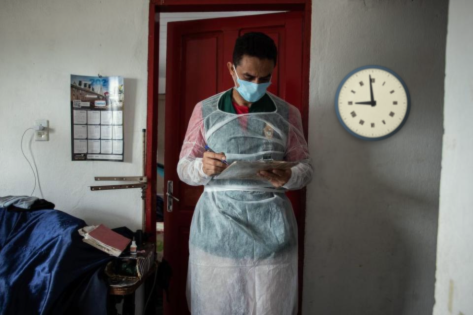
8:59
